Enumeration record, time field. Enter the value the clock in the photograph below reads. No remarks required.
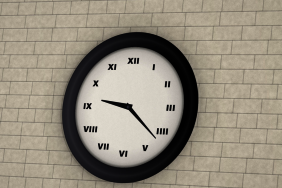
9:22
